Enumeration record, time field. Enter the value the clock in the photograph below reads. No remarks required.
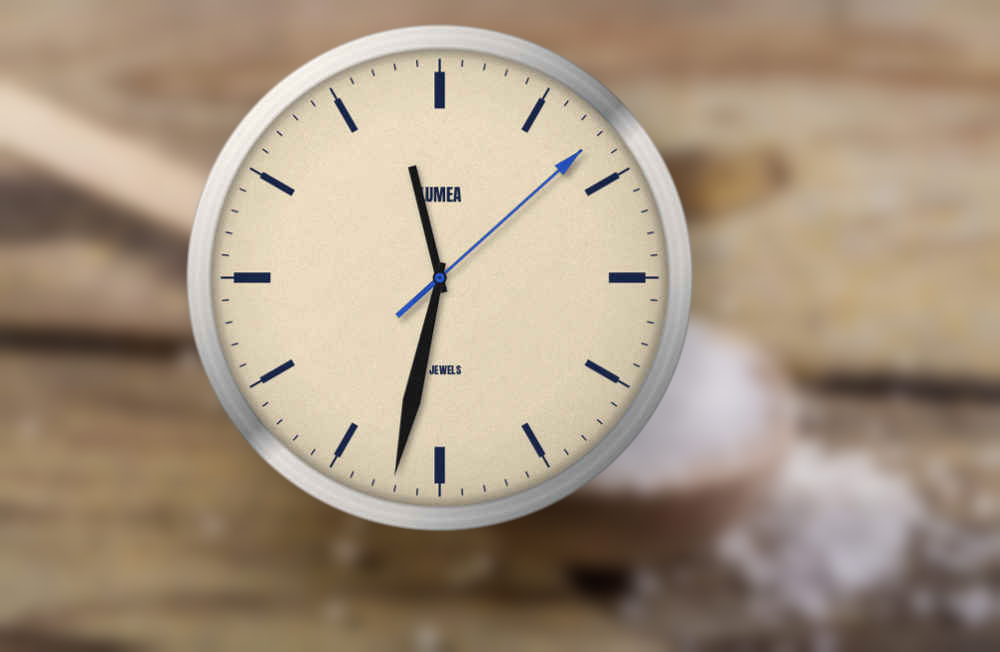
11:32:08
